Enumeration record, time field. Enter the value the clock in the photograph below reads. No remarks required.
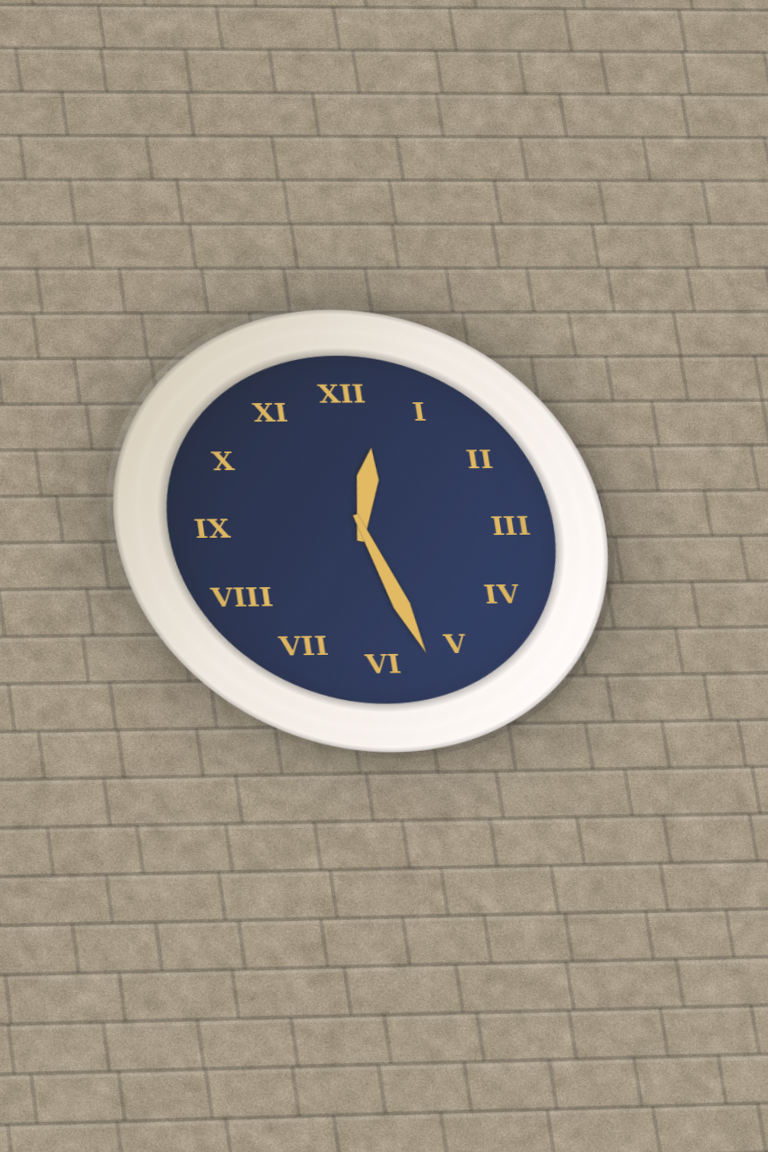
12:27
